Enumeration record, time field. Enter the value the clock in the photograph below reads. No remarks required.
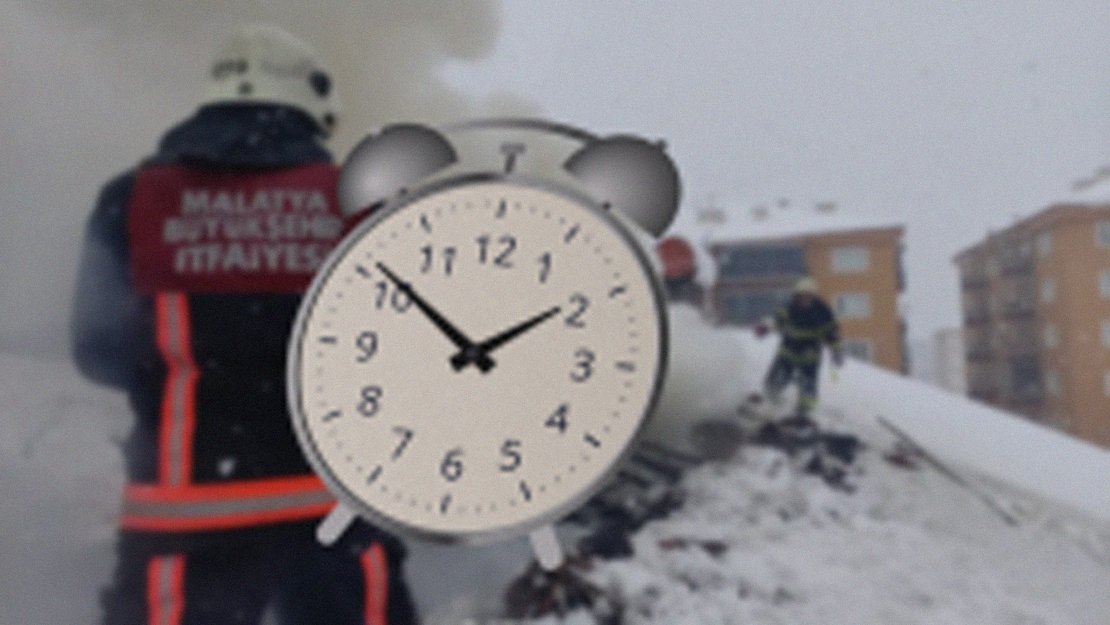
1:51
